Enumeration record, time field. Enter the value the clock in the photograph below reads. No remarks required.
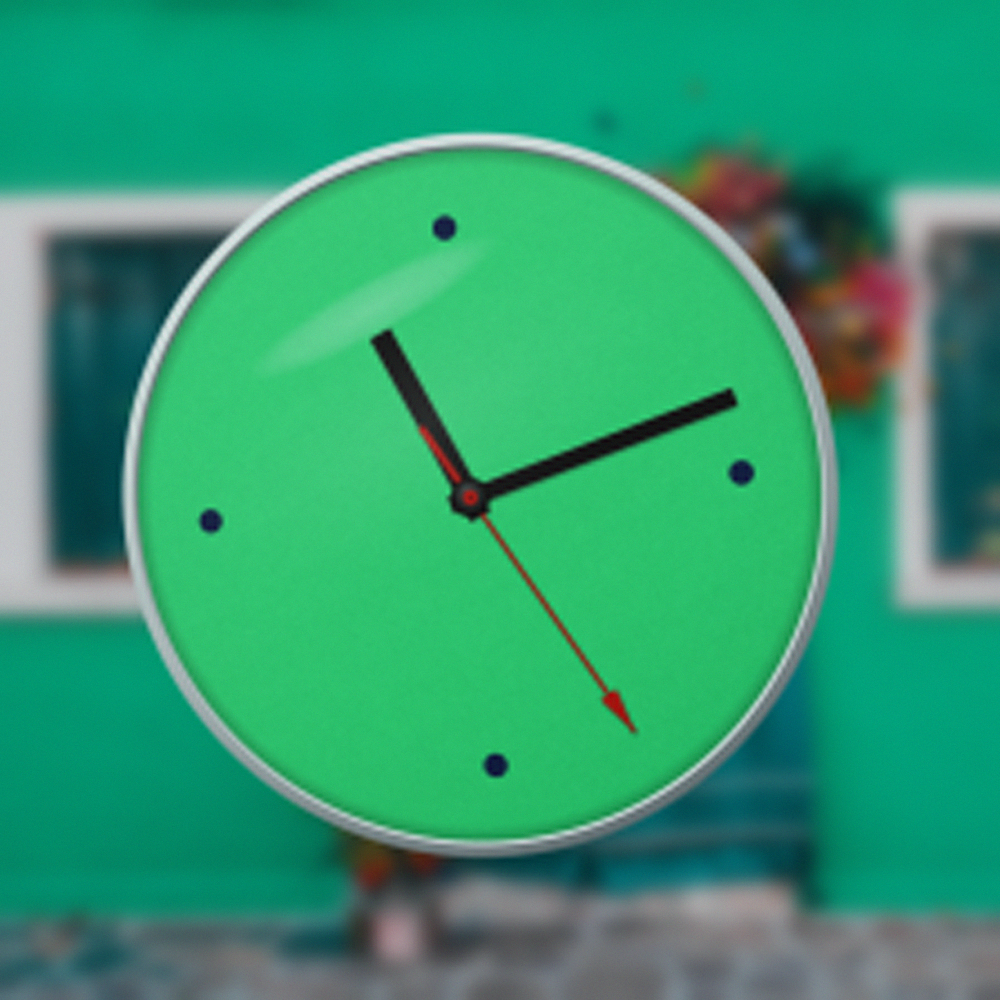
11:12:25
